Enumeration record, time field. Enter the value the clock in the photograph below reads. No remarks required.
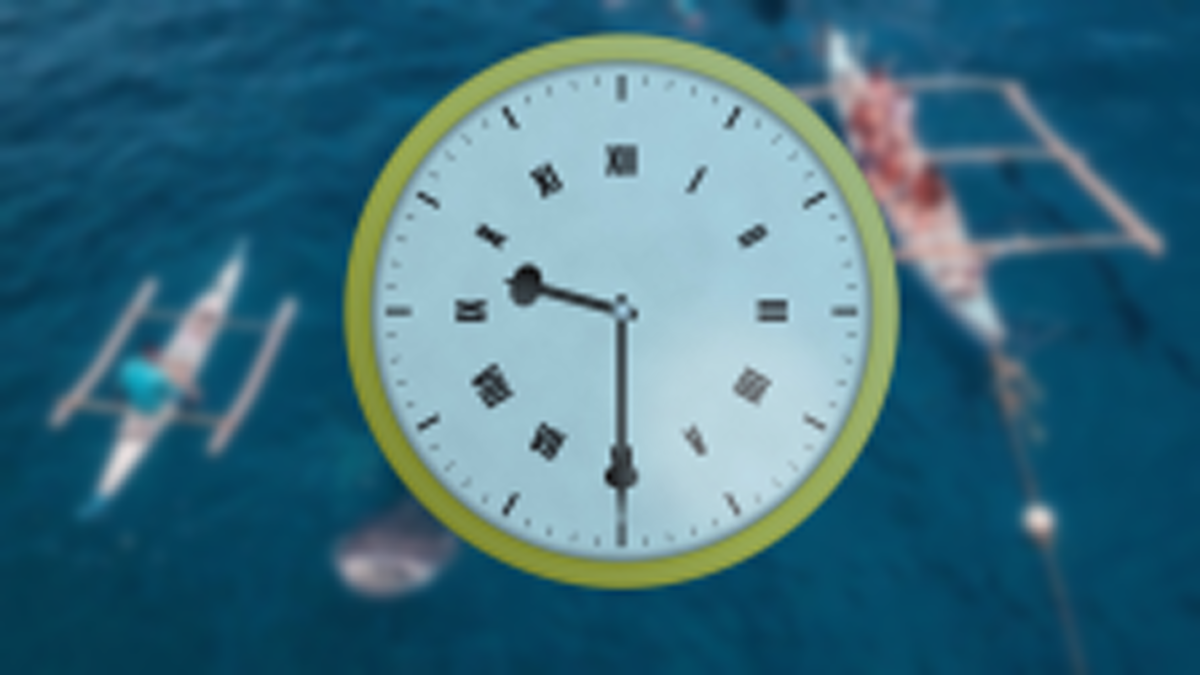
9:30
